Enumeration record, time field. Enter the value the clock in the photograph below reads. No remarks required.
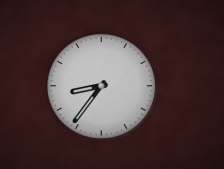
8:36
